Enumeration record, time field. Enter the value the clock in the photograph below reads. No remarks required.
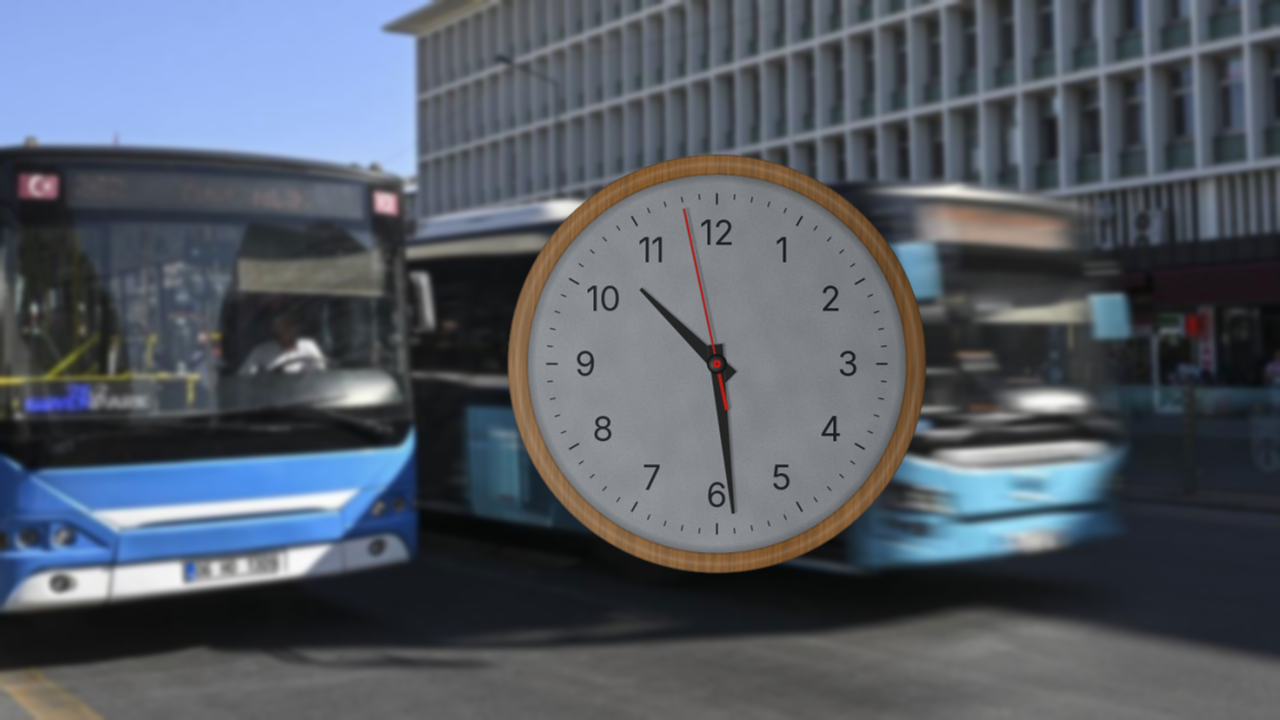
10:28:58
